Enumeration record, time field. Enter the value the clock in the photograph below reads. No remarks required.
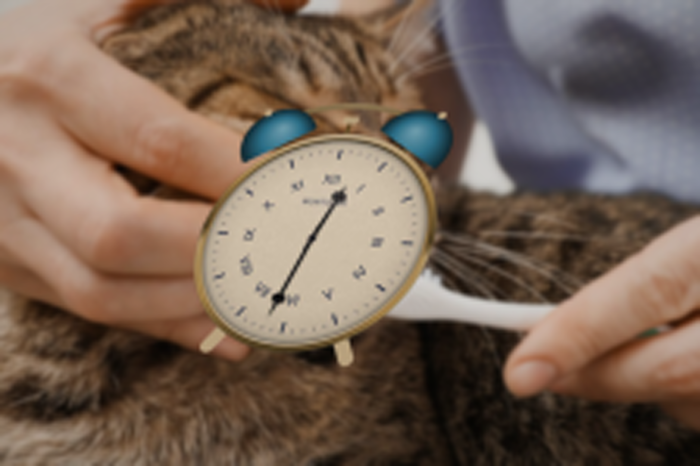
12:32
